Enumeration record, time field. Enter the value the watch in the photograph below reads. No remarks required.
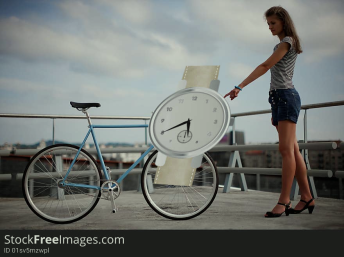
5:40
